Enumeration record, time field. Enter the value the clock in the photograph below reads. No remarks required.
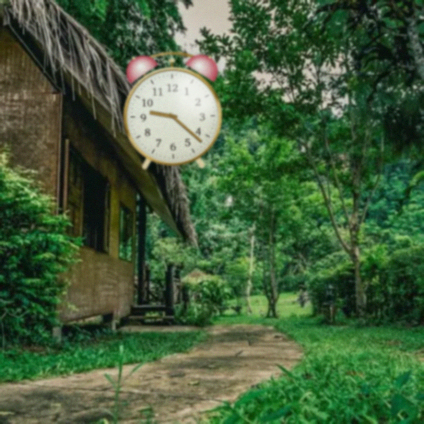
9:22
